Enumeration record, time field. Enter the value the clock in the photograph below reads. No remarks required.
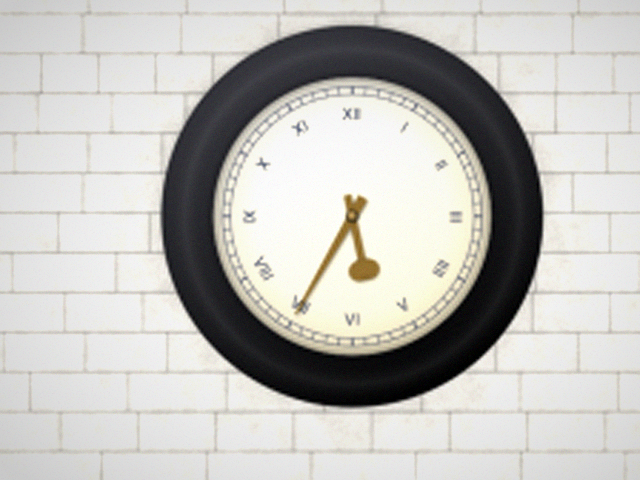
5:35
